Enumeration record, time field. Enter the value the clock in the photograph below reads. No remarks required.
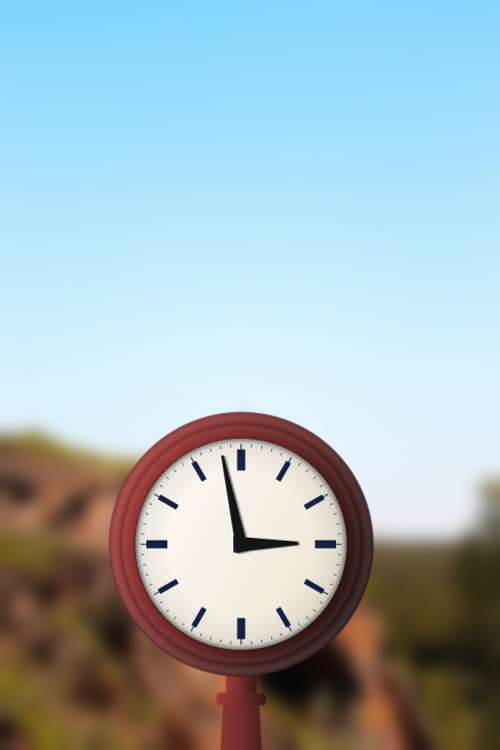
2:58
